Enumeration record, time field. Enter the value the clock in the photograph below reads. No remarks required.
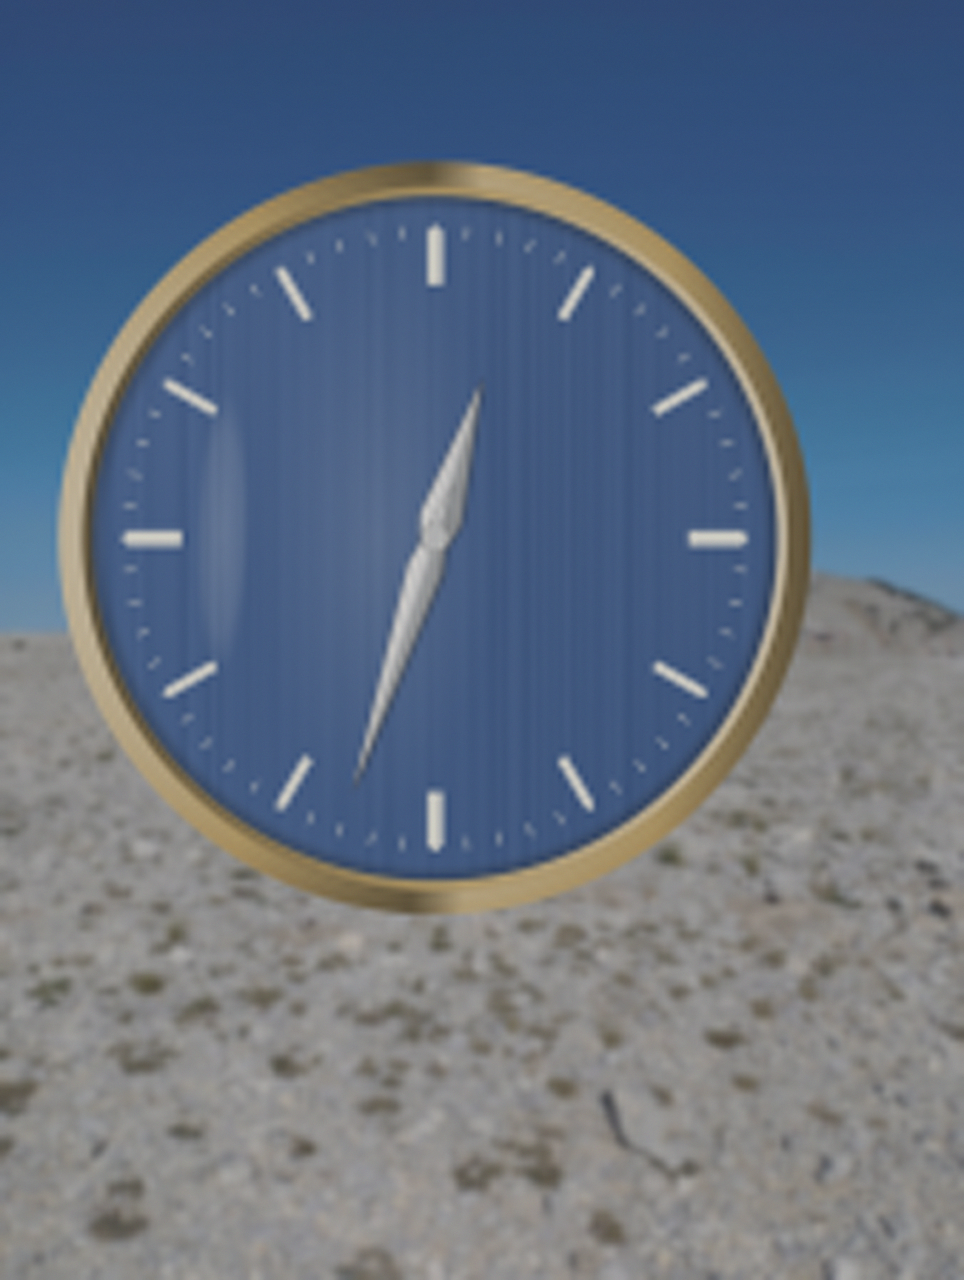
12:33
